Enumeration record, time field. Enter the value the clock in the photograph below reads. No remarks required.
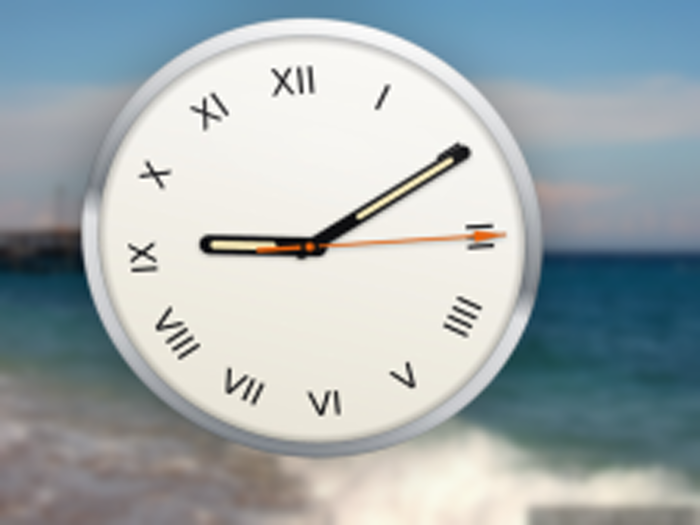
9:10:15
